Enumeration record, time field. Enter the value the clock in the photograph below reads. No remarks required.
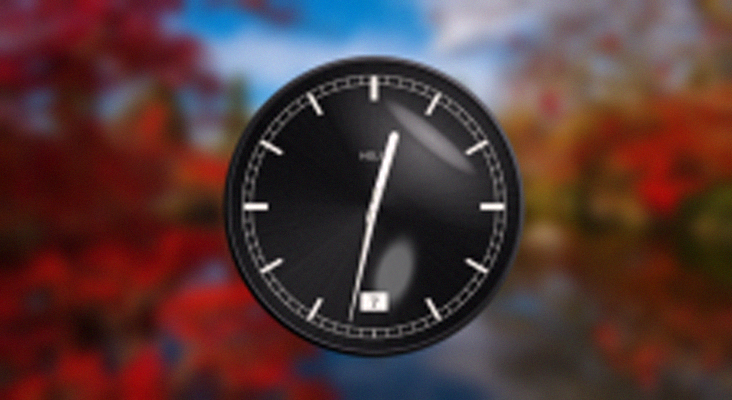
12:32
